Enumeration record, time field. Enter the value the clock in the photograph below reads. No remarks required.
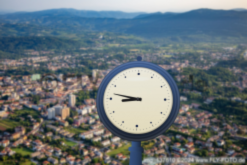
8:47
